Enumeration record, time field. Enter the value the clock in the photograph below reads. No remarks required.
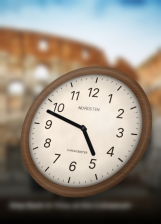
4:48
